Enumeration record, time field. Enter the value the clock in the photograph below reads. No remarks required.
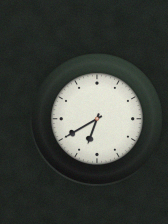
6:40
